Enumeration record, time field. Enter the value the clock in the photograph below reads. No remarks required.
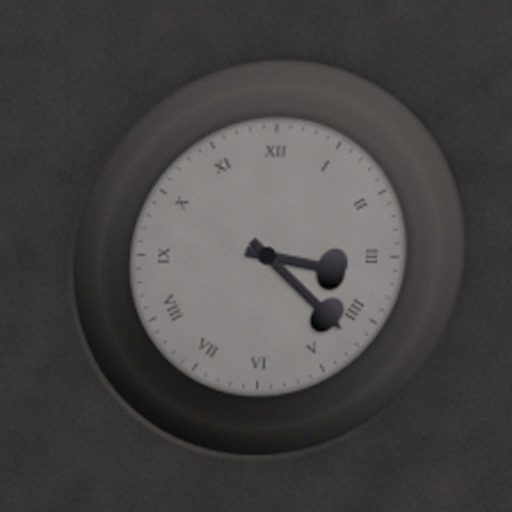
3:22
